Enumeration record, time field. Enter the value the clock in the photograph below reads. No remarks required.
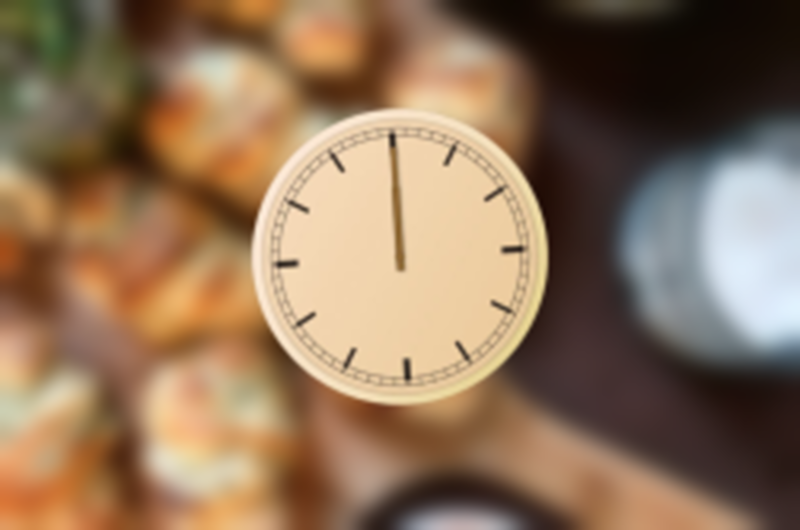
12:00
